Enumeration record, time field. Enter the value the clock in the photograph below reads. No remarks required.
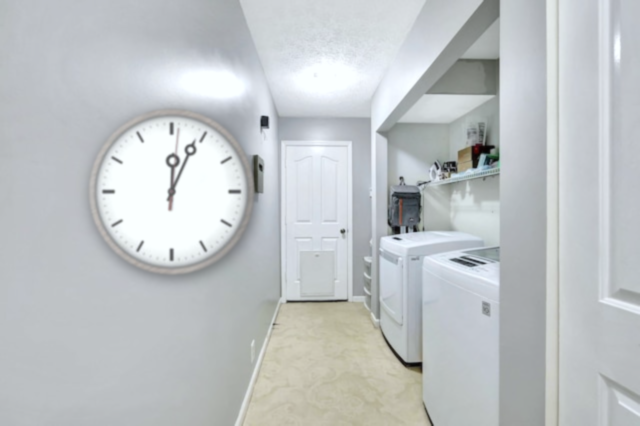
12:04:01
